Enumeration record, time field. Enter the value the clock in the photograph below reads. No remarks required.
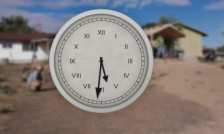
5:31
